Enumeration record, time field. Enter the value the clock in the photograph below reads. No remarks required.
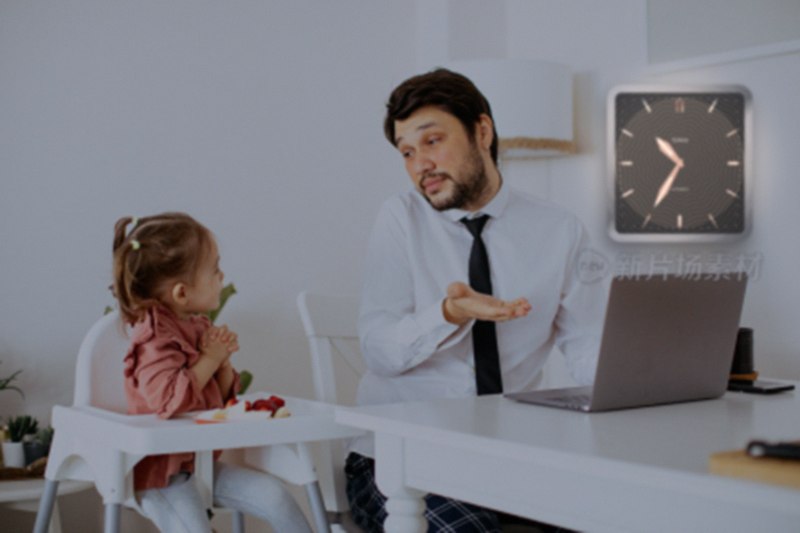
10:35
